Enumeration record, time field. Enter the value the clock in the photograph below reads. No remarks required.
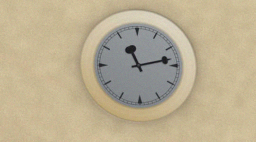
11:13
